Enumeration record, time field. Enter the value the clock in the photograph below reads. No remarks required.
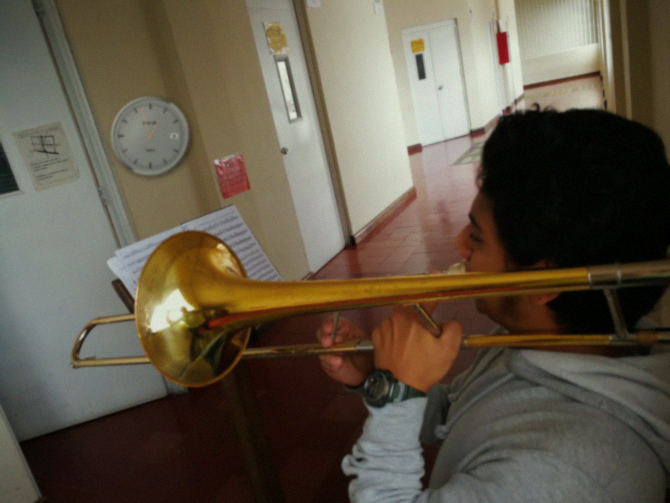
12:57
